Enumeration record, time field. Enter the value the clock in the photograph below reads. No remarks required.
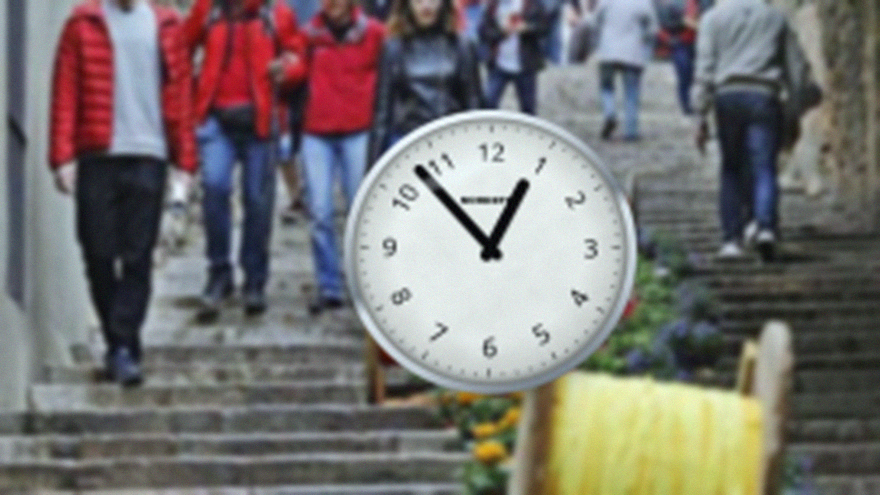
12:53
